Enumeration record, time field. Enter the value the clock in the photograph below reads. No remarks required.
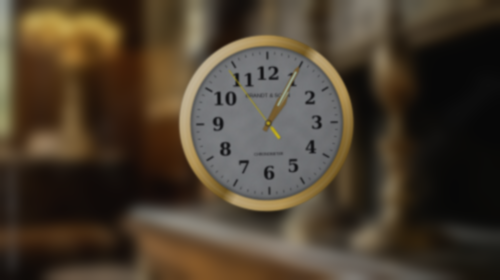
1:04:54
